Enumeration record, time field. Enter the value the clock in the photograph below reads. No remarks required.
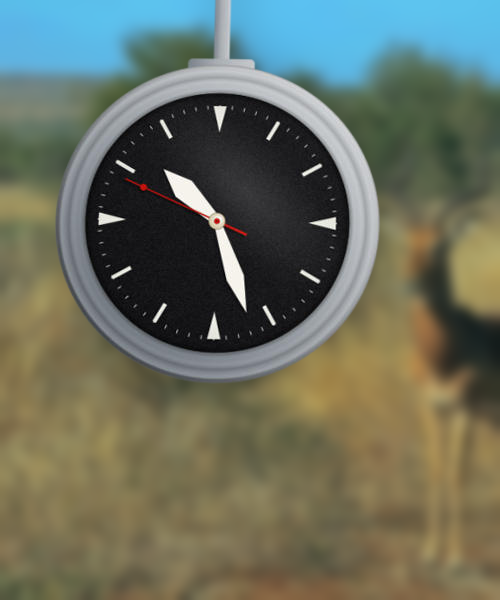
10:26:49
